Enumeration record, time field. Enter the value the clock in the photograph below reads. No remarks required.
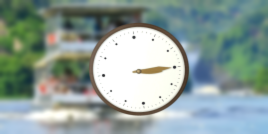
3:15
